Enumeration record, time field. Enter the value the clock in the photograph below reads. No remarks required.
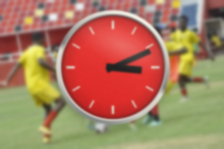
3:11
